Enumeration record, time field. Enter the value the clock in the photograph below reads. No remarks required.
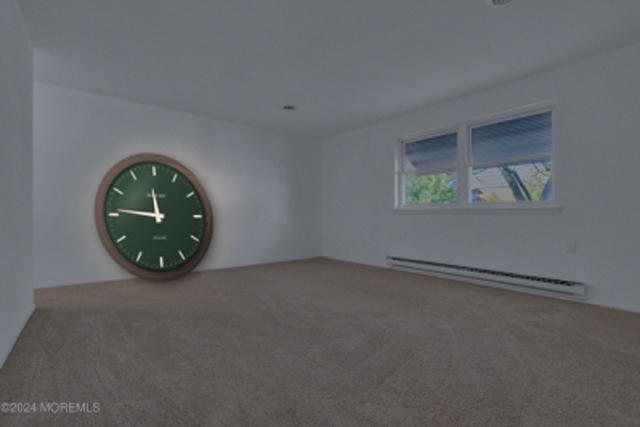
11:46
